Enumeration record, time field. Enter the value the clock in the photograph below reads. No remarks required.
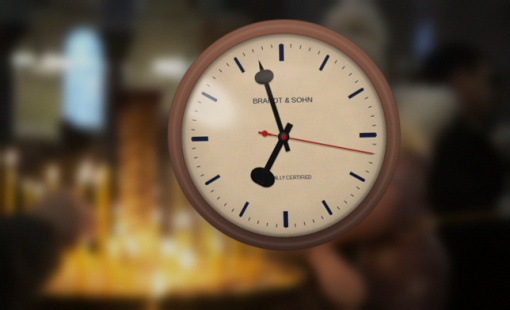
6:57:17
